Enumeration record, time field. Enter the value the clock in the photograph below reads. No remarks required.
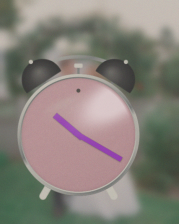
10:20
